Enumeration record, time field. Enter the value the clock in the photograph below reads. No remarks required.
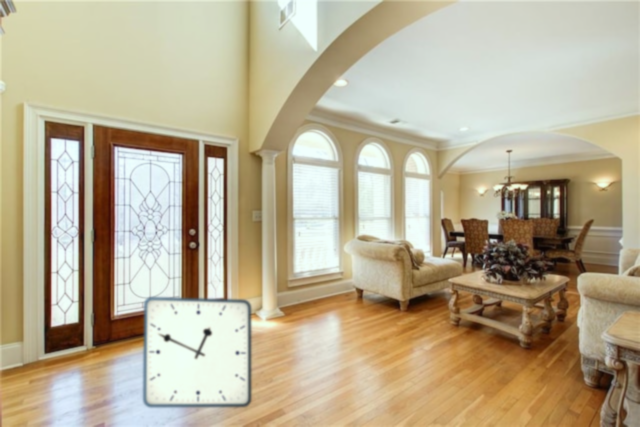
12:49
